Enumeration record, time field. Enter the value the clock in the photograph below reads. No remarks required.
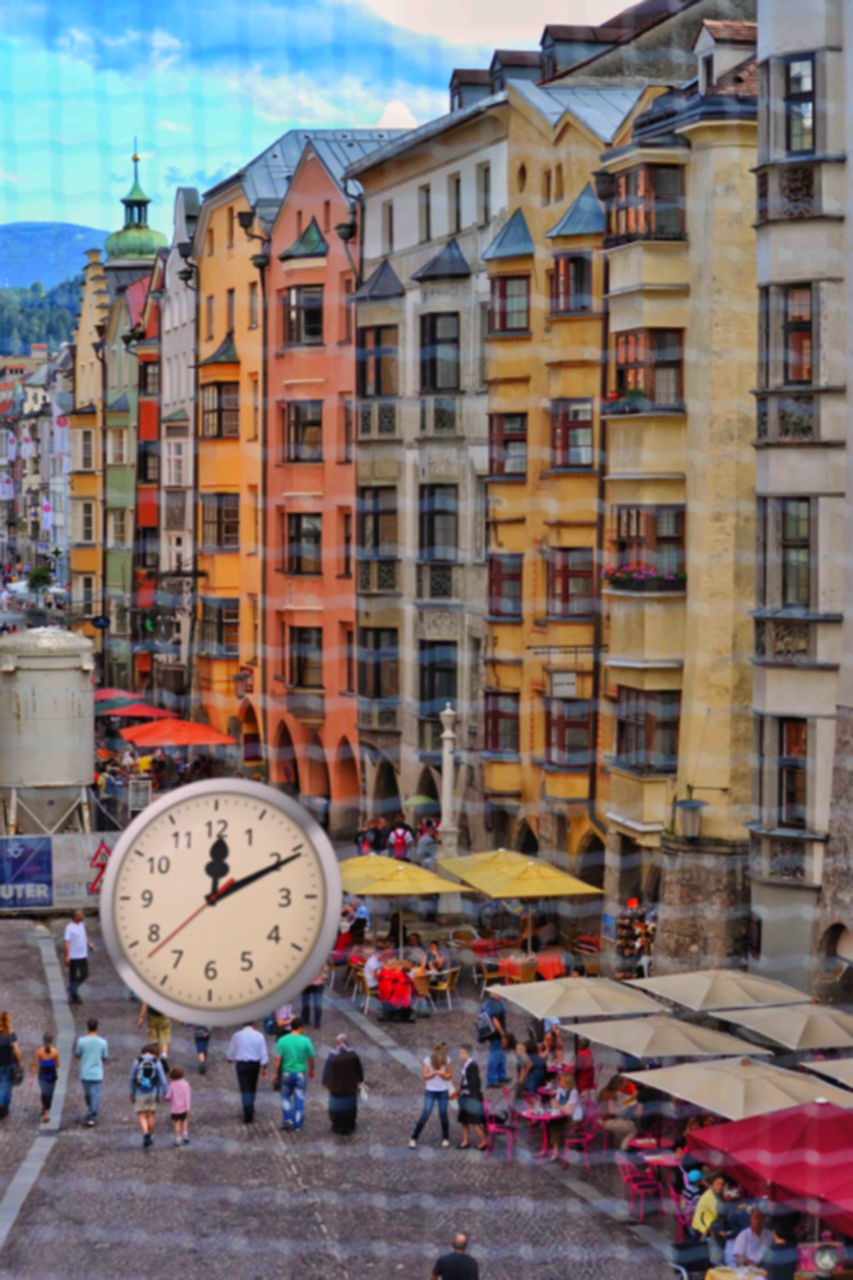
12:10:38
